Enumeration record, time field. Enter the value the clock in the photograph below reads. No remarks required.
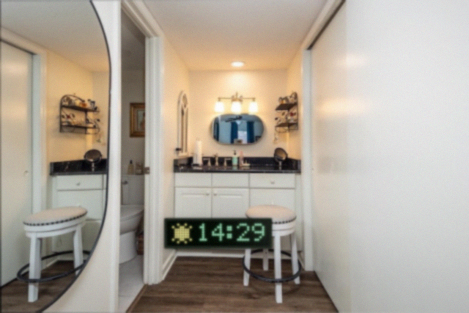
14:29
